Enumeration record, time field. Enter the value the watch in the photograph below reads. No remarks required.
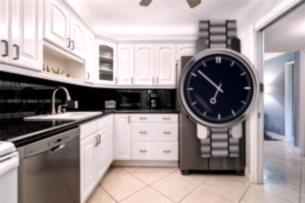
6:52
